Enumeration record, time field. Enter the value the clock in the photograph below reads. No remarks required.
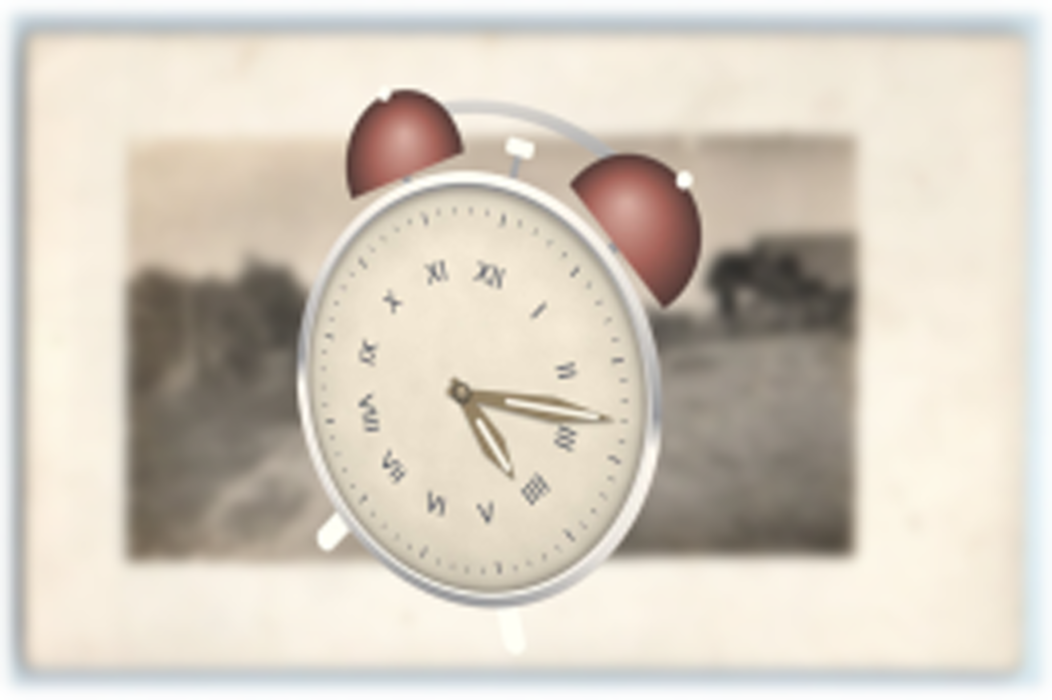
4:13
